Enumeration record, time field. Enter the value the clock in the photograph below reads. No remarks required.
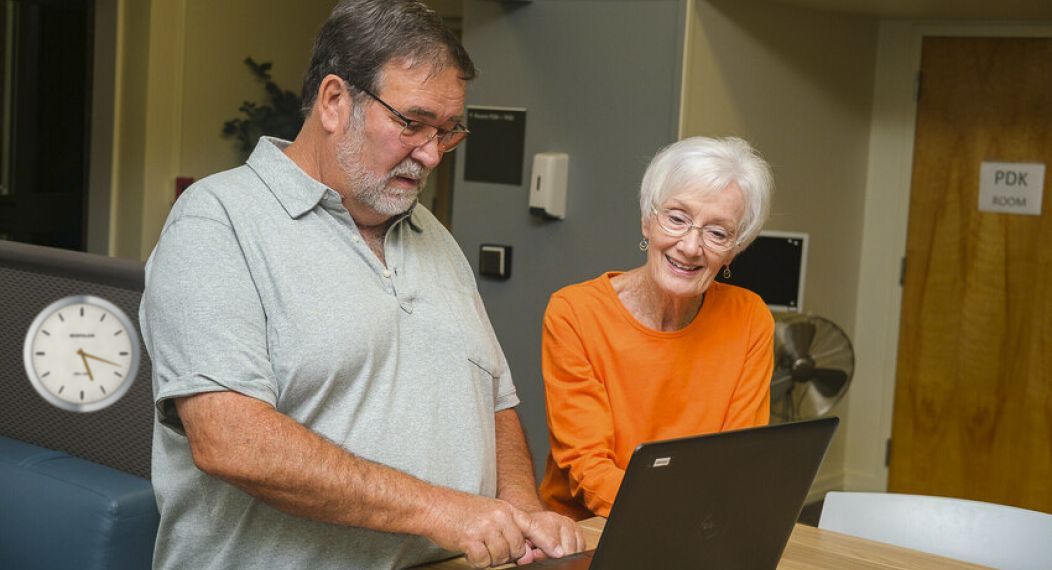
5:18
